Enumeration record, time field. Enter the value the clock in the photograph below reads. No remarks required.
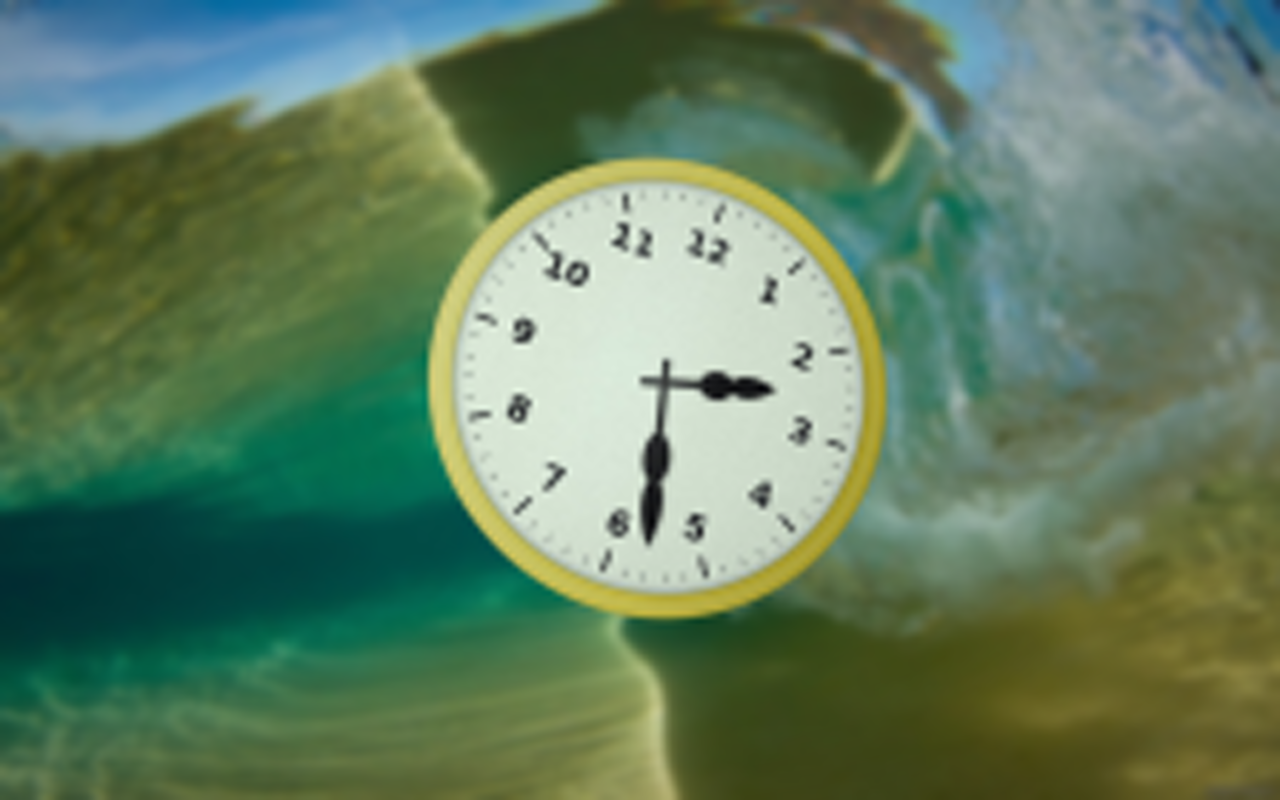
2:28
